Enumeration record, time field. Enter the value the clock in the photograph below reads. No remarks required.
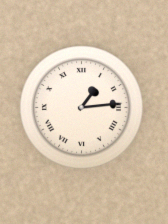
1:14
